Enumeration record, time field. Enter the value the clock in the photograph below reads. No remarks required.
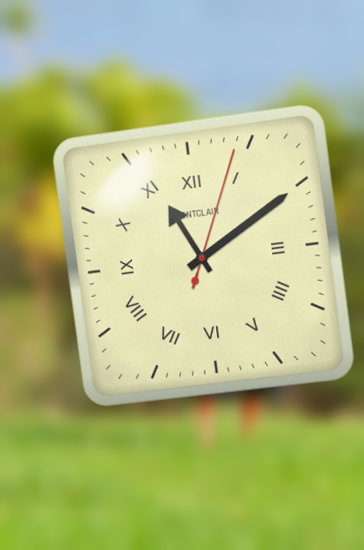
11:10:04
